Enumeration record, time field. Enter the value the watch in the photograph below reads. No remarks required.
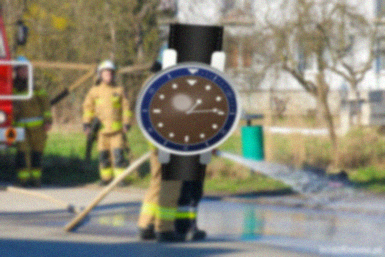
1:14
